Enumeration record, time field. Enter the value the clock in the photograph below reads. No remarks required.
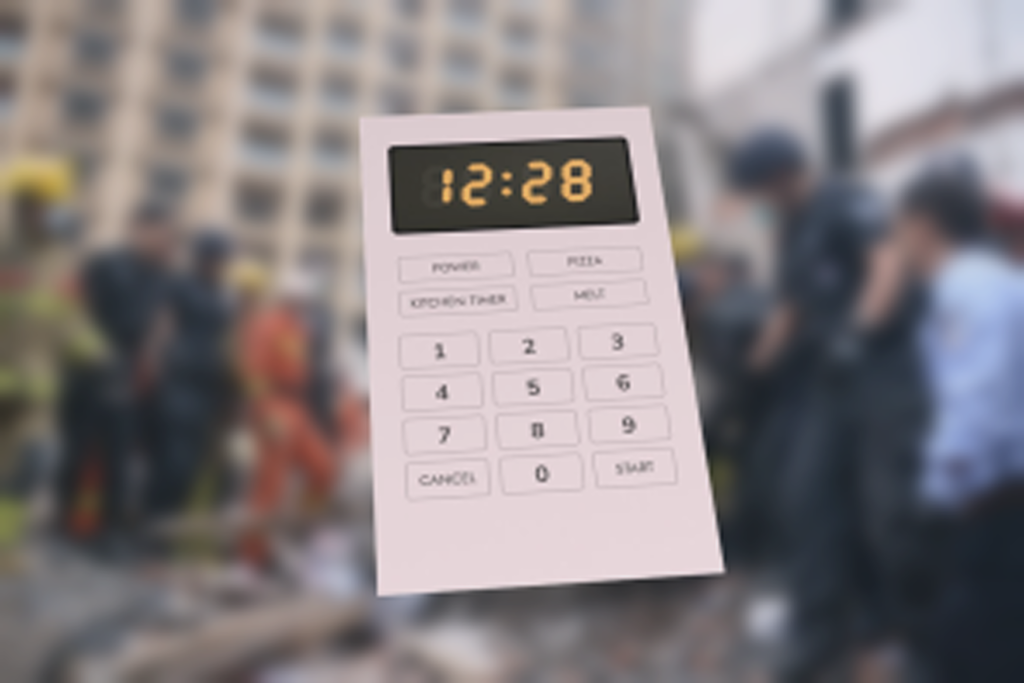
12:28
